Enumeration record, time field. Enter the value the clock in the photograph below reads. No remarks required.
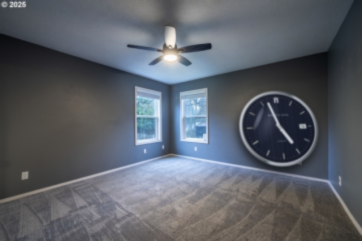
4:57
